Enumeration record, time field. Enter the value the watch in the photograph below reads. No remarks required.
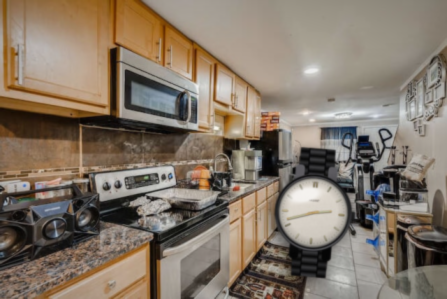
2:42
